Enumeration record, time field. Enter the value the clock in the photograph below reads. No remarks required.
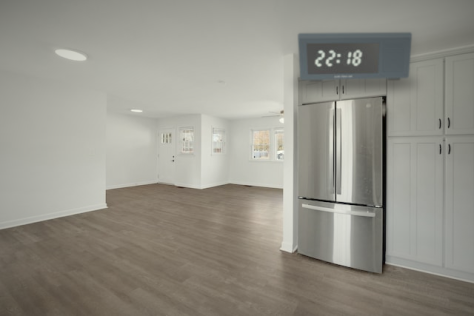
22:18
